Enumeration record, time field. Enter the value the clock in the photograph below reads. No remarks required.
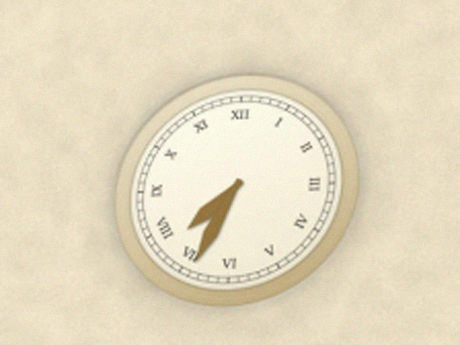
7:34
